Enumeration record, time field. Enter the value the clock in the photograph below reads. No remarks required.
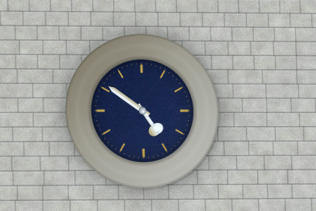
4:51
